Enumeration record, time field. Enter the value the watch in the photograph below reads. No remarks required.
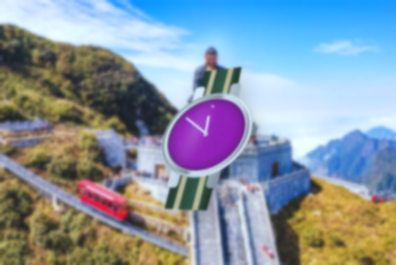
11:51
